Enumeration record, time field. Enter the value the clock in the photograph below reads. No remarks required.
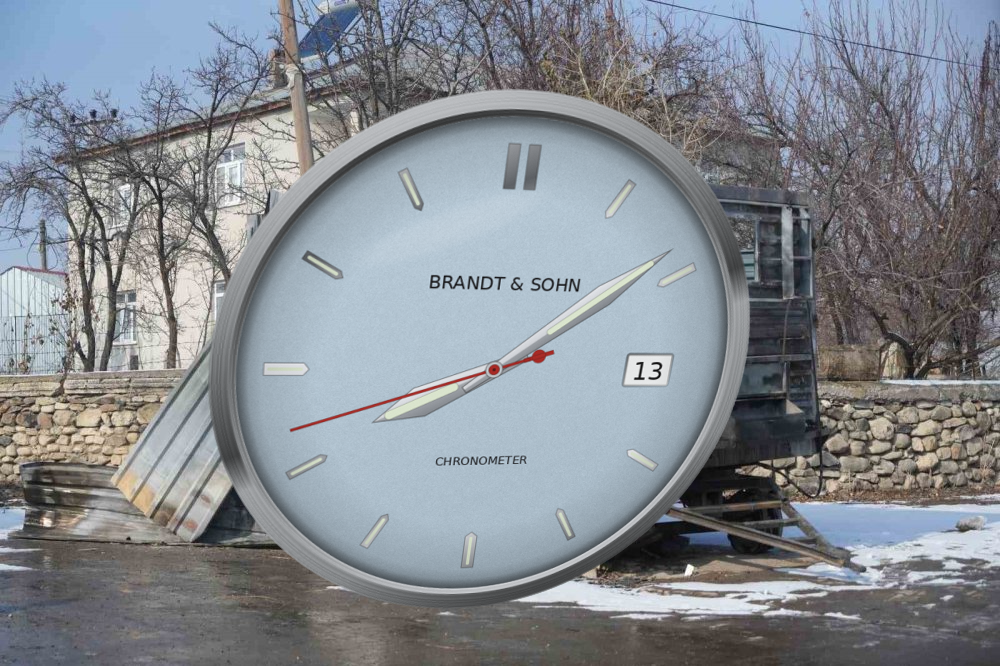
8:08:42
